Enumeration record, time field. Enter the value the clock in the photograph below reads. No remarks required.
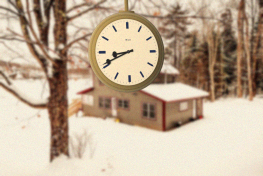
8:41
